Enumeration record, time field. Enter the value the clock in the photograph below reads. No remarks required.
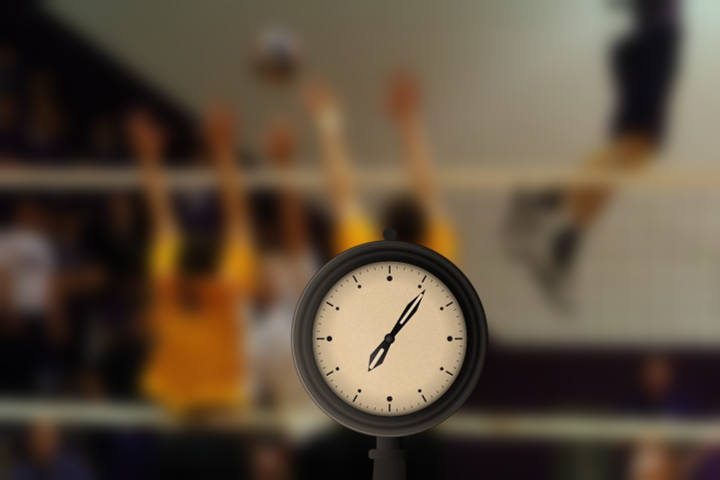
7:06
